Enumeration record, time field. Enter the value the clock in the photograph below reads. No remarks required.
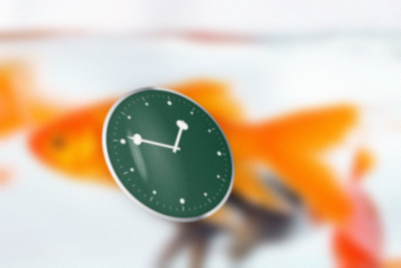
12:46
